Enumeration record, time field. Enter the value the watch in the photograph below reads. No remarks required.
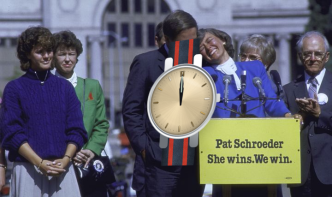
12:00
